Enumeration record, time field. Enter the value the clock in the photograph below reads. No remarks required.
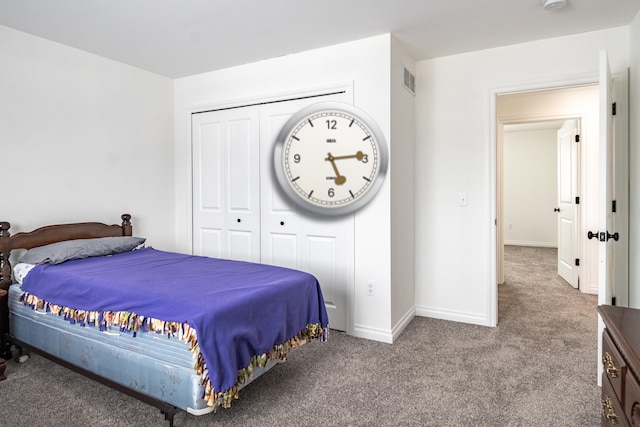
5:14
